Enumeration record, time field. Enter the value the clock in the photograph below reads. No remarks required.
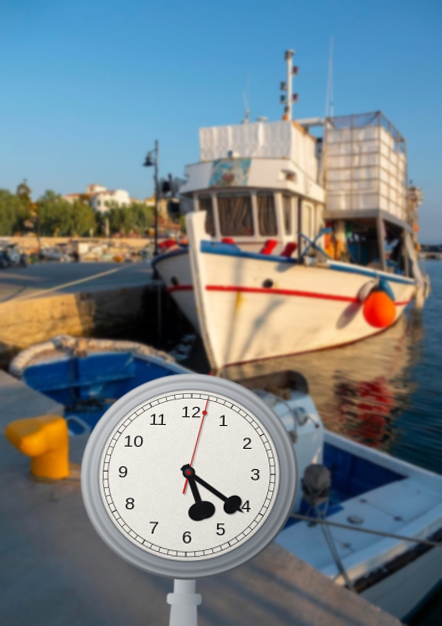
5:21:02
